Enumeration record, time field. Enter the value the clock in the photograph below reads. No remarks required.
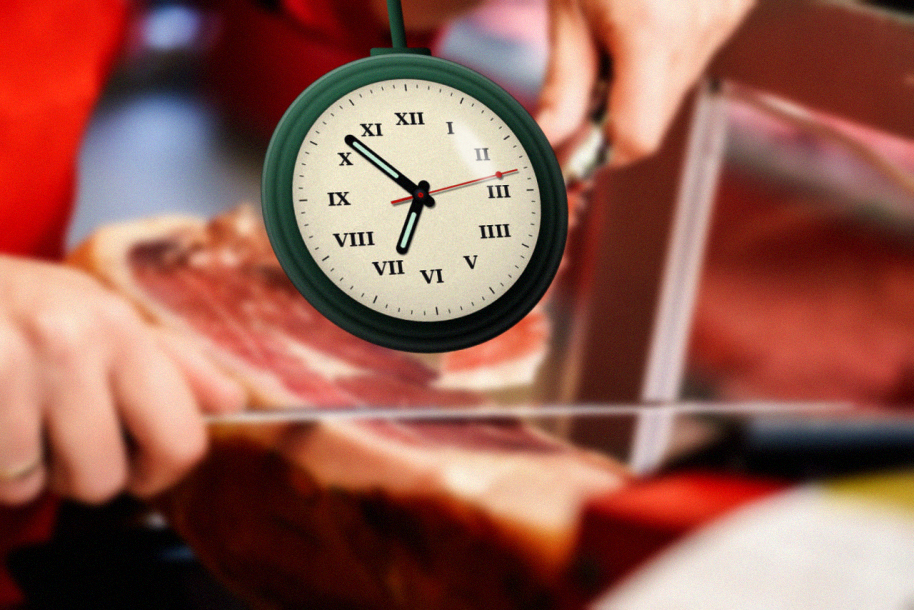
6:52:13
